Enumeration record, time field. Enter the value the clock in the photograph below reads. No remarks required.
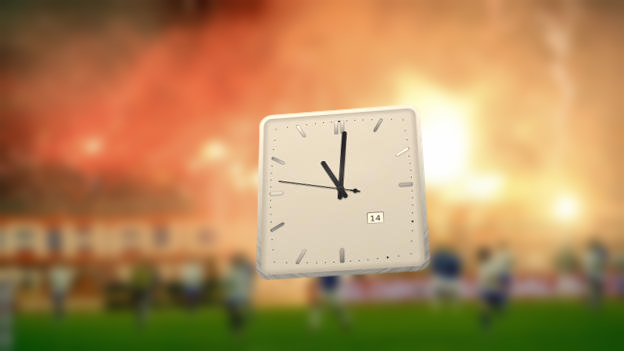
11:00:47
